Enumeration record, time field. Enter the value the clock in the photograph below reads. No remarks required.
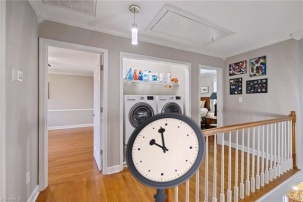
9:58
